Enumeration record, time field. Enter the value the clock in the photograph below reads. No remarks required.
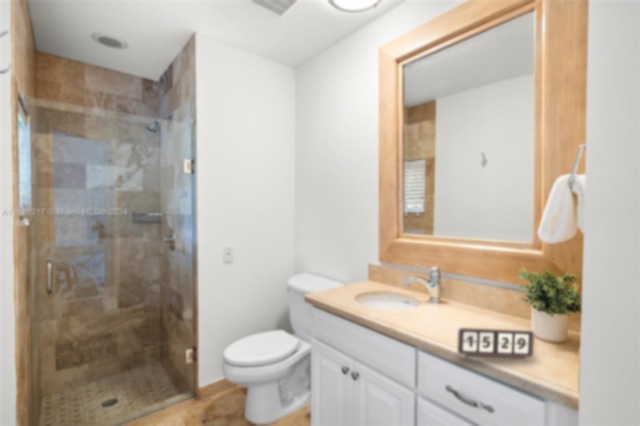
15:29
